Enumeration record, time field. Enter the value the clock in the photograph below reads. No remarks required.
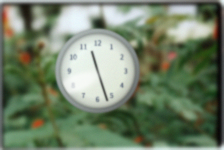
11:27
